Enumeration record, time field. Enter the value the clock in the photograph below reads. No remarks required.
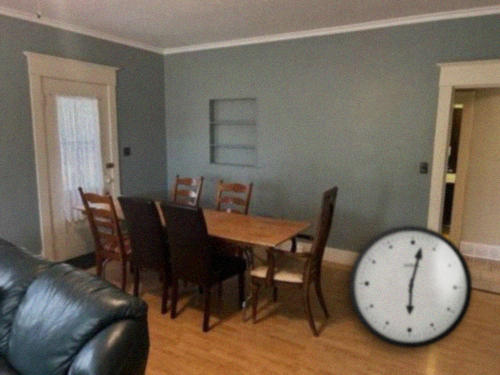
6:02
